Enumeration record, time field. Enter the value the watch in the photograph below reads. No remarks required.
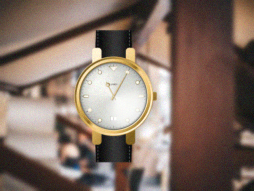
11:05
